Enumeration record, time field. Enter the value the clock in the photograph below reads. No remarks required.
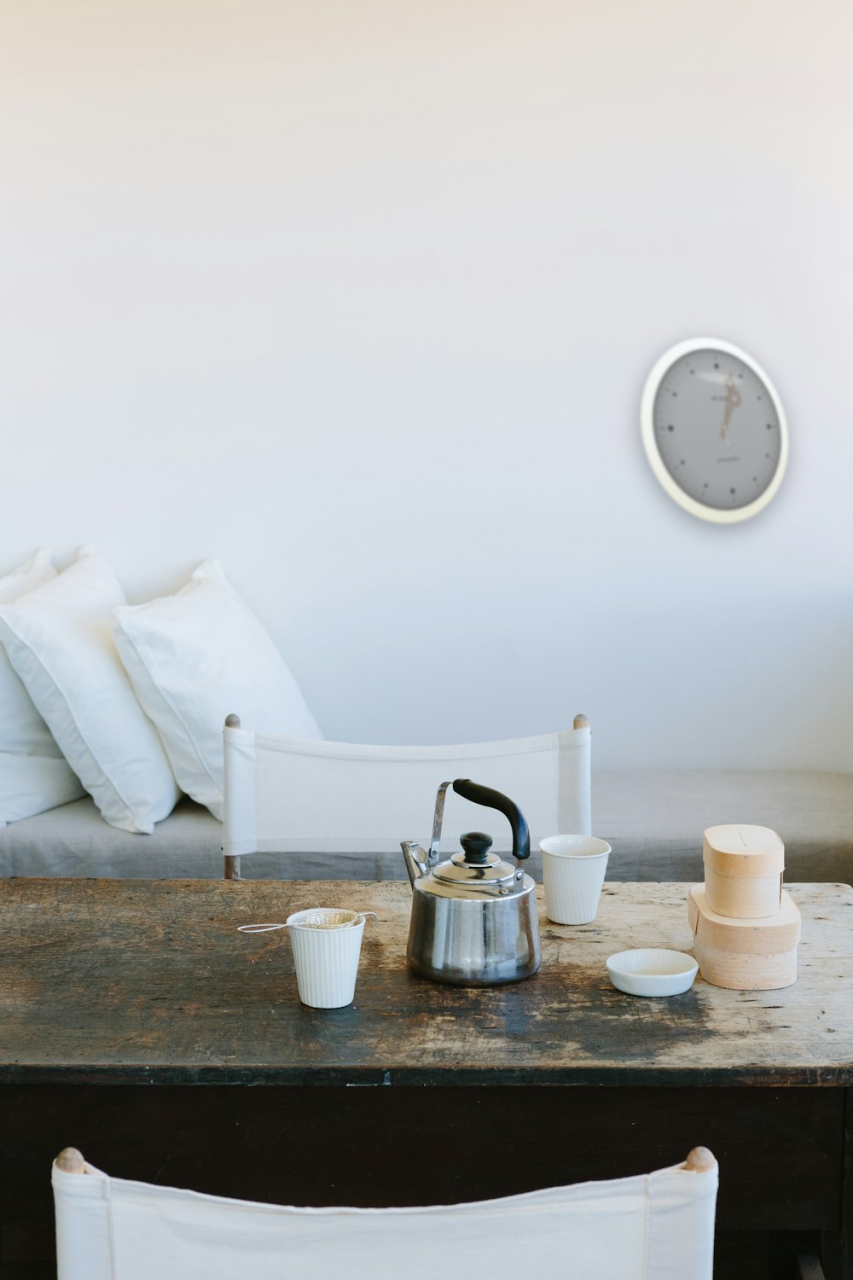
1:02:59
